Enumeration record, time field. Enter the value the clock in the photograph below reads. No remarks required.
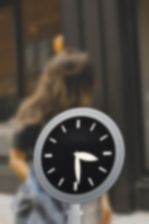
3:29
